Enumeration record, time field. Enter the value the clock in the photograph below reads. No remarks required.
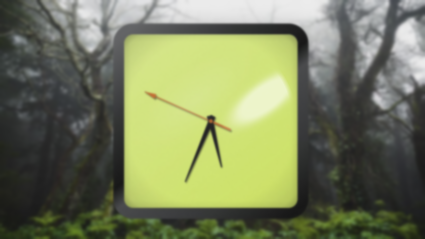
5:33:49
